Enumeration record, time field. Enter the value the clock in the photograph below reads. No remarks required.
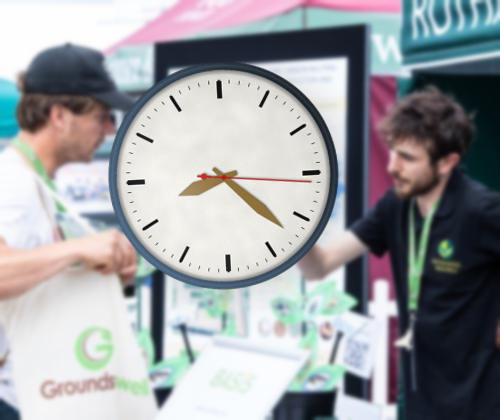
8:22:16
